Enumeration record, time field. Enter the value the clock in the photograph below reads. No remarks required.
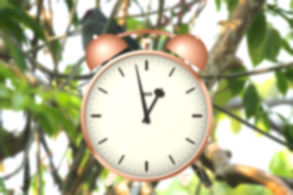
12:58
